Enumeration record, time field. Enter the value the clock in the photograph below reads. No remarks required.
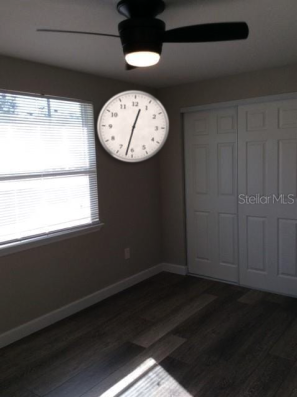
12:32
